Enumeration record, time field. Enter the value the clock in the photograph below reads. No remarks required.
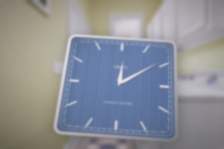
12:09
